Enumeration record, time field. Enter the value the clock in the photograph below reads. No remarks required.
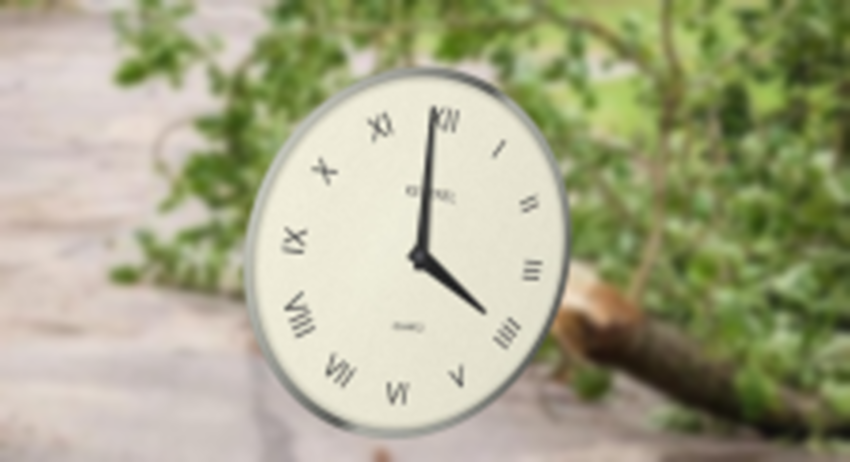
3:59
